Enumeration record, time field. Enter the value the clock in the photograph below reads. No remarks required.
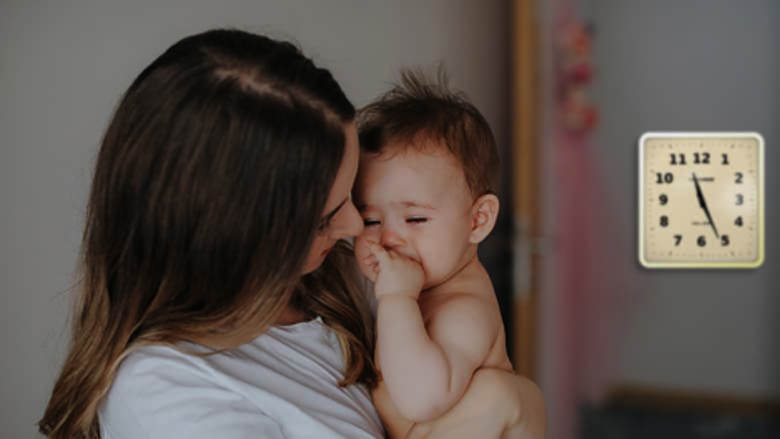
11:26
